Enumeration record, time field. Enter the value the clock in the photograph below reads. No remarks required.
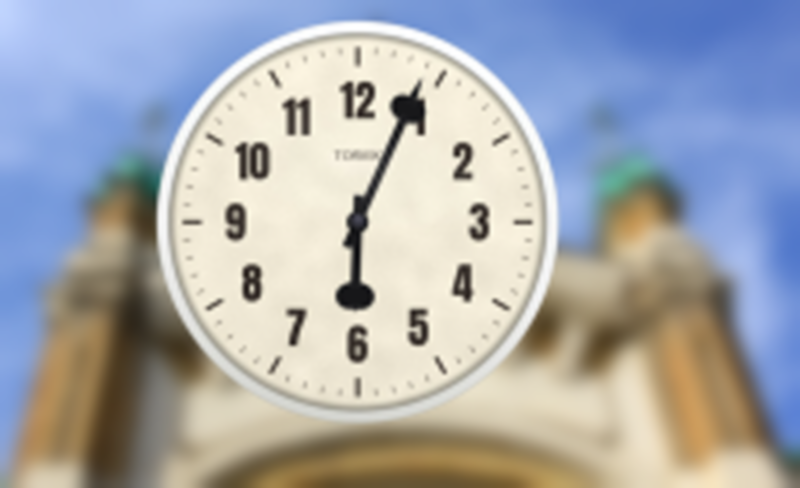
6:04
